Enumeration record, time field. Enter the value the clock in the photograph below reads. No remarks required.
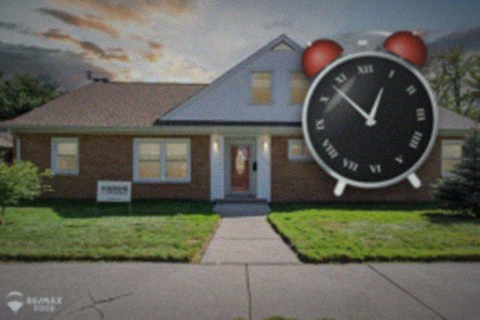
12:53
